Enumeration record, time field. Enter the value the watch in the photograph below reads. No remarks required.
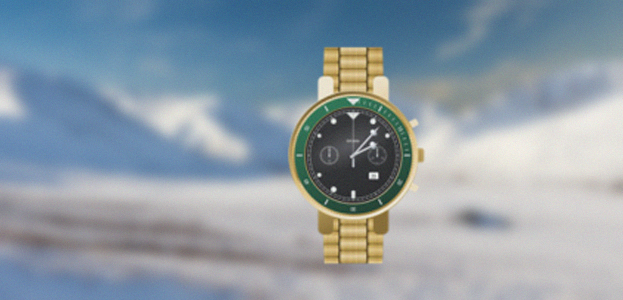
2:07
